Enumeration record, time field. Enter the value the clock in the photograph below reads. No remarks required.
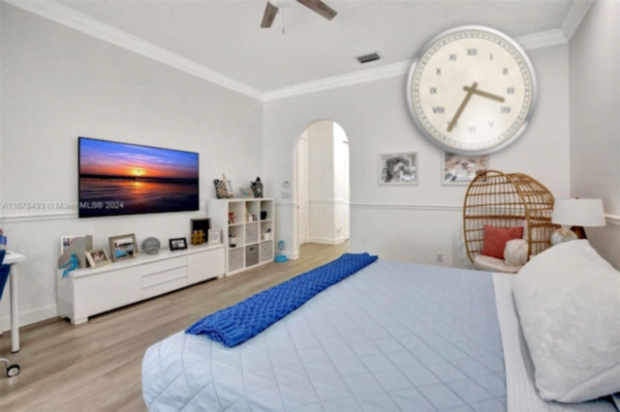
3:35
